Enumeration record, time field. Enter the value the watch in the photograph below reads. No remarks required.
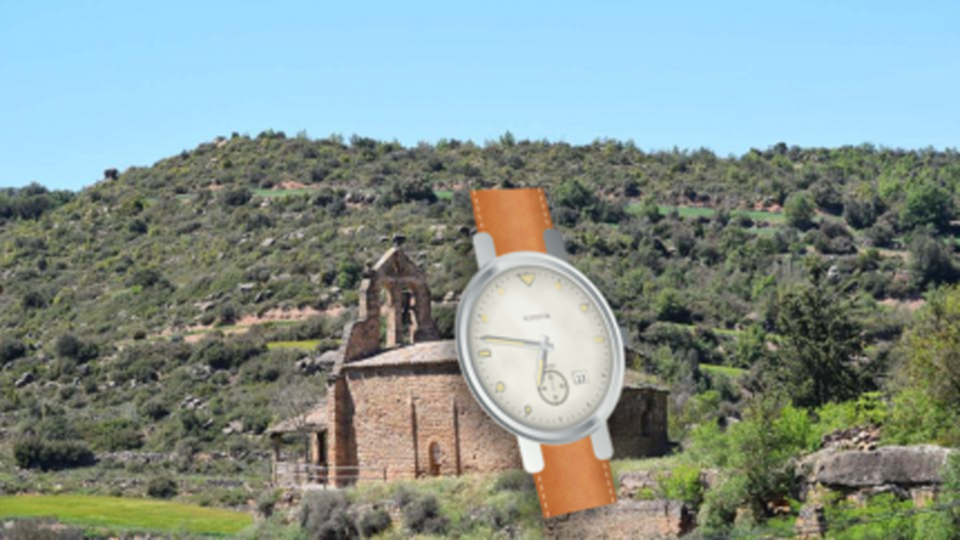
6:47
